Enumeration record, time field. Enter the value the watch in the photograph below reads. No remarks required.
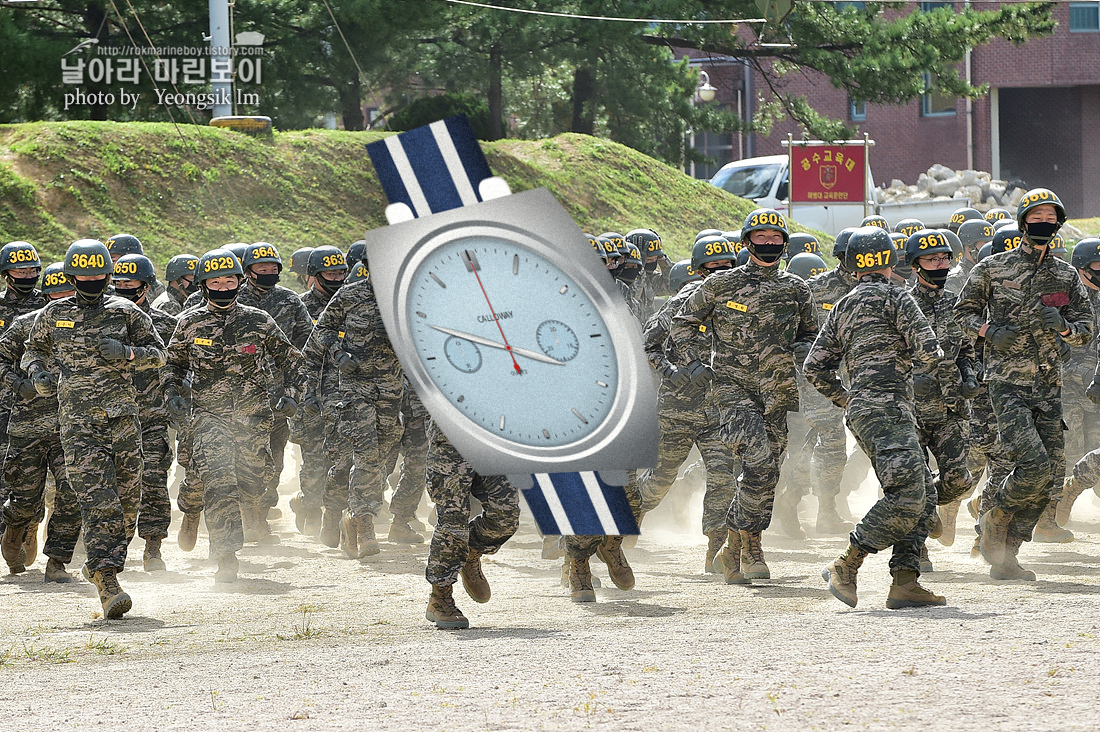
3:49
